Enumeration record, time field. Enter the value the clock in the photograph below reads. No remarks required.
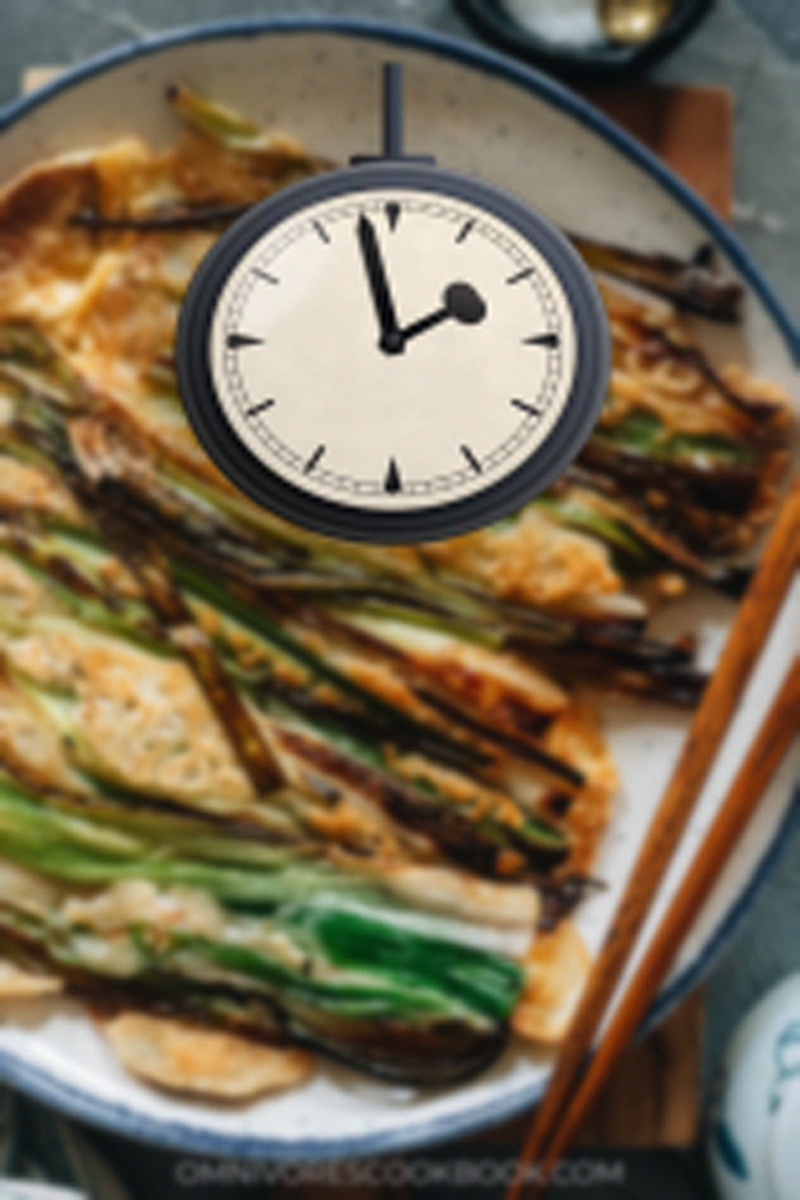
1:58
